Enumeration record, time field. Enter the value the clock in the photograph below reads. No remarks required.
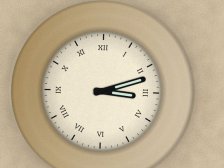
3:12
